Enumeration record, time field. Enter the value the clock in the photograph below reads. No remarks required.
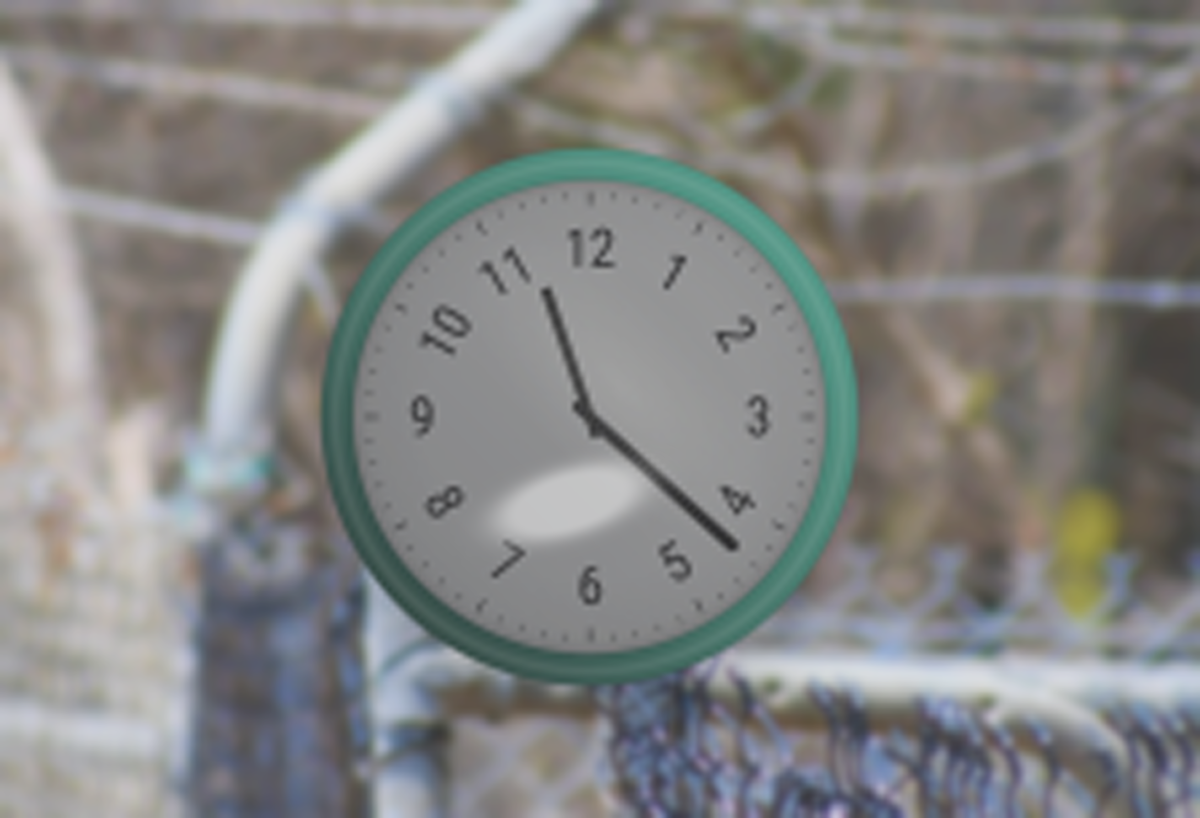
11:22
